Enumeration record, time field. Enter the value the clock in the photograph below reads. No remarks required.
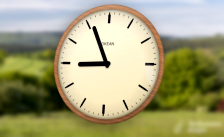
8:56
